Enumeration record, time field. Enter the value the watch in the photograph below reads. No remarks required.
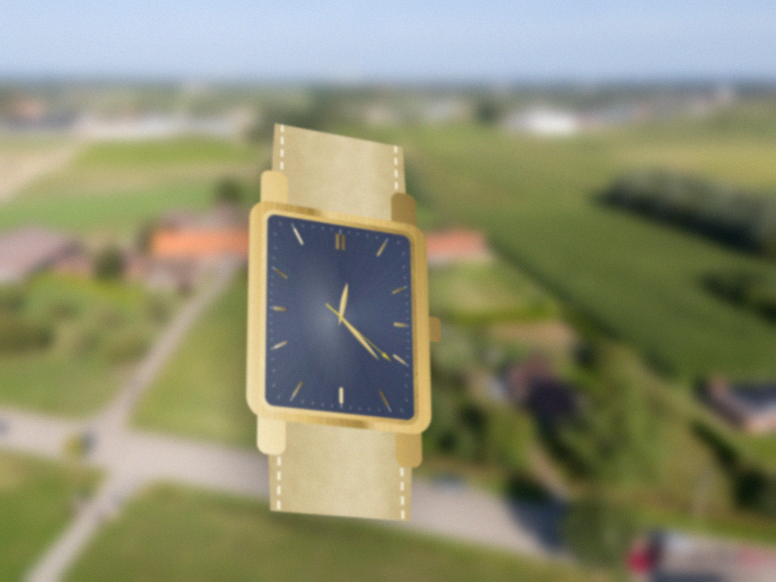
12:22:21
